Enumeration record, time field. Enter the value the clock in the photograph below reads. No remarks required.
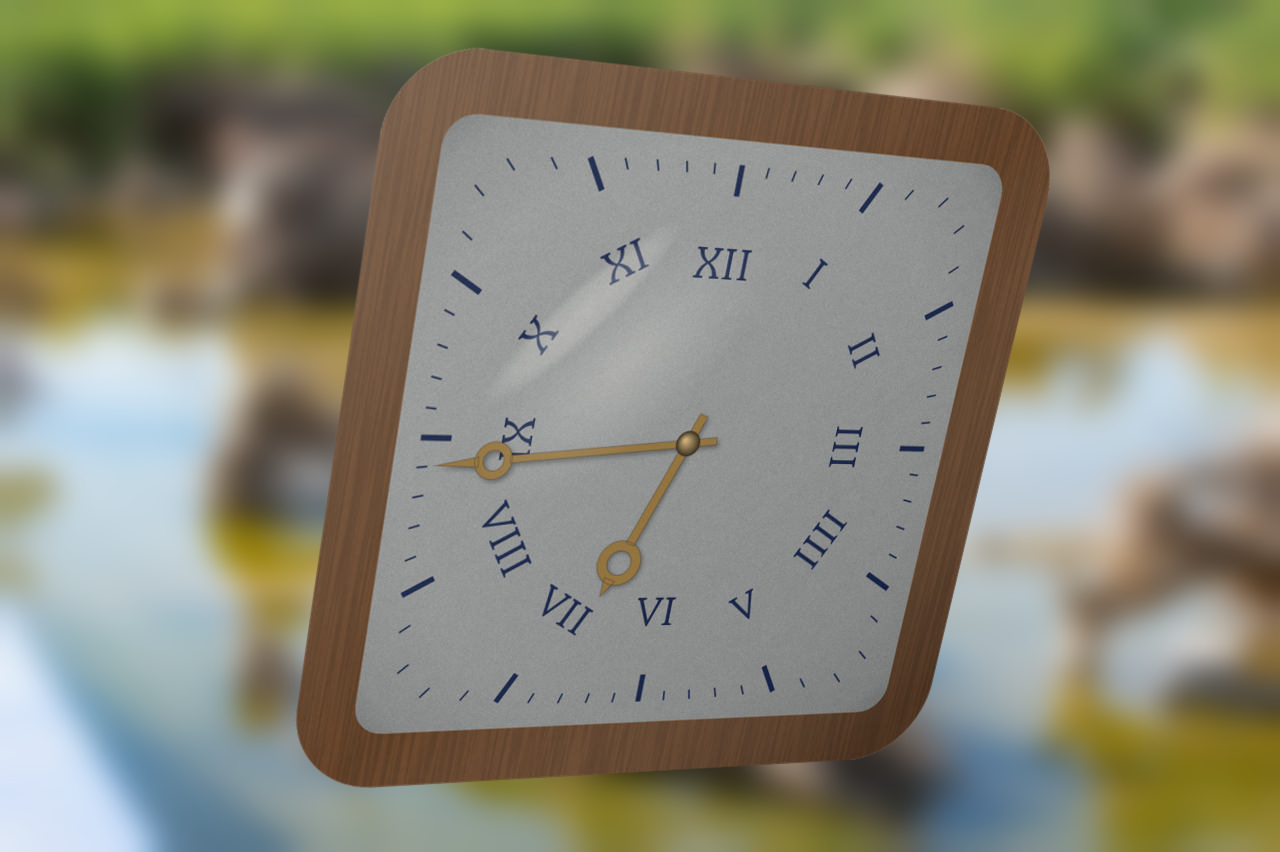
6:44
